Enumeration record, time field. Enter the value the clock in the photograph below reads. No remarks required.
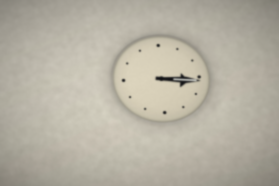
3:16
